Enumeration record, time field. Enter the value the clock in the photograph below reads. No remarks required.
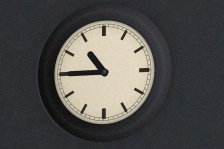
10:45
